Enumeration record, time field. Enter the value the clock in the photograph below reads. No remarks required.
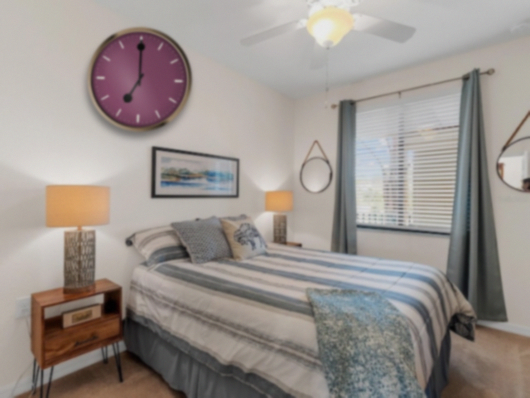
7:00
